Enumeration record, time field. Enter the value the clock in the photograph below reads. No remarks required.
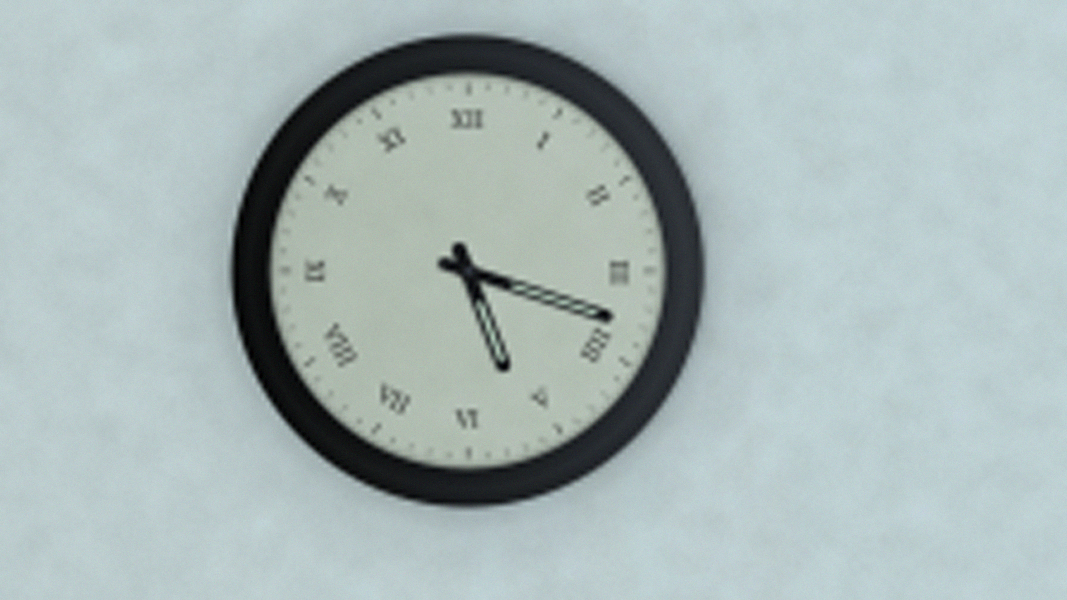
5:18
